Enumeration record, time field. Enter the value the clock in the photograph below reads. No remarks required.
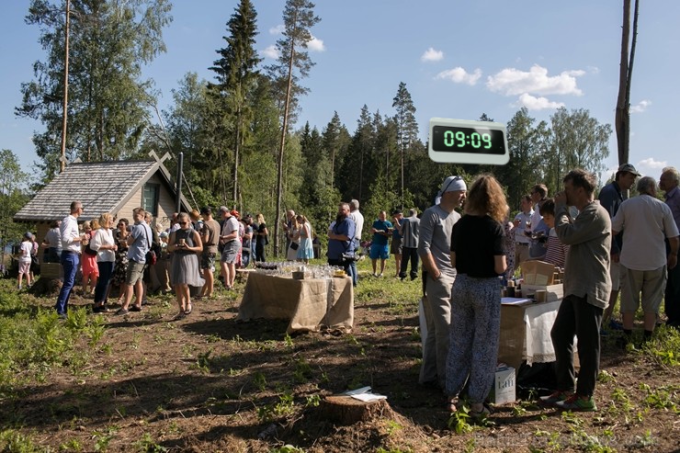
9:09
